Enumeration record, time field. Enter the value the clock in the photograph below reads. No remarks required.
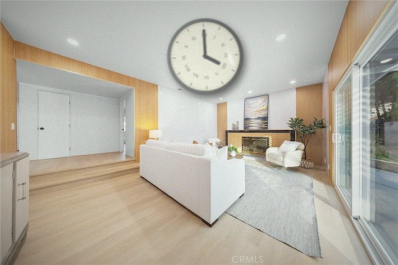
4:00
